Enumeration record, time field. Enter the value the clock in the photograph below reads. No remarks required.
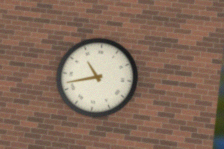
10:42
